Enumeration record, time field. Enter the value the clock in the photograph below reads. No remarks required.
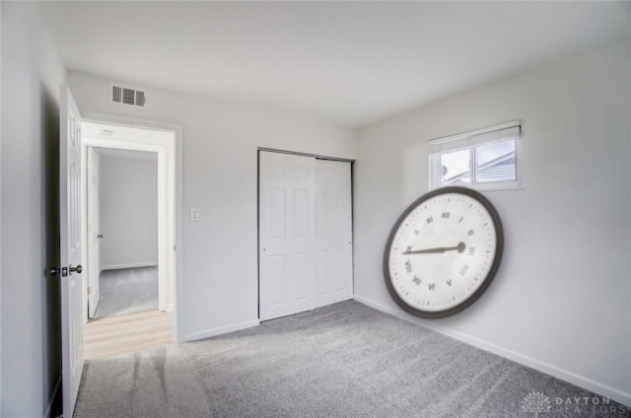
2:44
